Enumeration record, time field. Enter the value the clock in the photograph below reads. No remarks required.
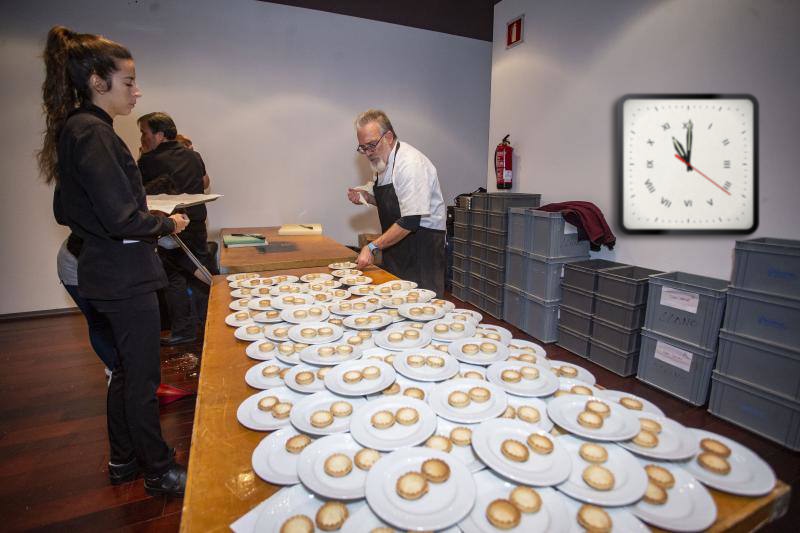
11:00:21
